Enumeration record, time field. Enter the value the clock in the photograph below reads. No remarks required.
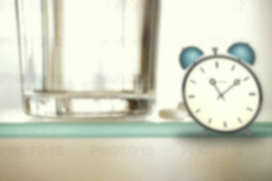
11:09
